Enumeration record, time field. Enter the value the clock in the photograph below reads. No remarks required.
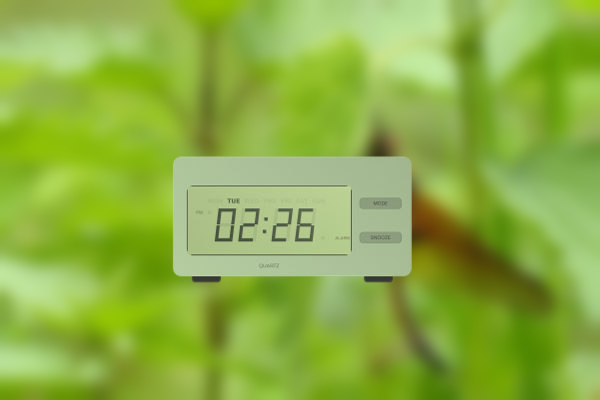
2:26
